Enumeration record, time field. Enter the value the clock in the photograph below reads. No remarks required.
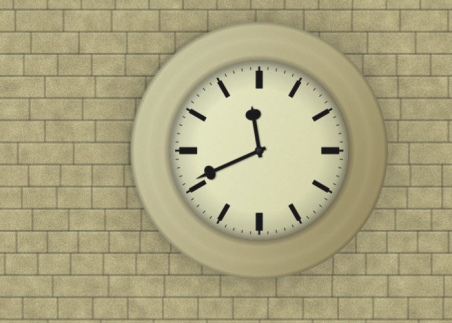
11:41
